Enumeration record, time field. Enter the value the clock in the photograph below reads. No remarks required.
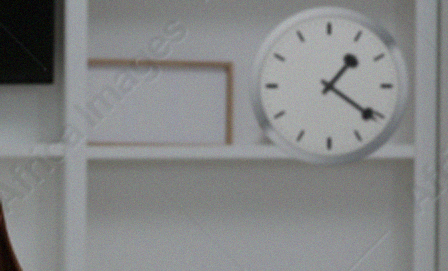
1:21
